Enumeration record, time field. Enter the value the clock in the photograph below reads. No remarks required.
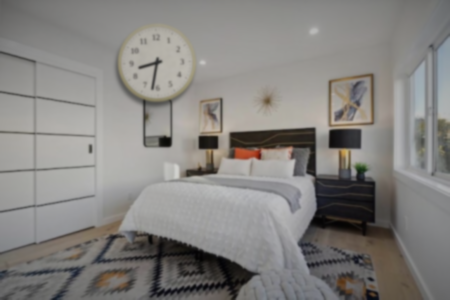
8:32
